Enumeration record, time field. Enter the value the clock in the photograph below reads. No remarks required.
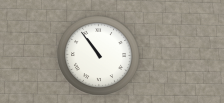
10:54
